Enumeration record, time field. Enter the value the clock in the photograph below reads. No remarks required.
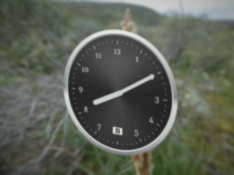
8:10
